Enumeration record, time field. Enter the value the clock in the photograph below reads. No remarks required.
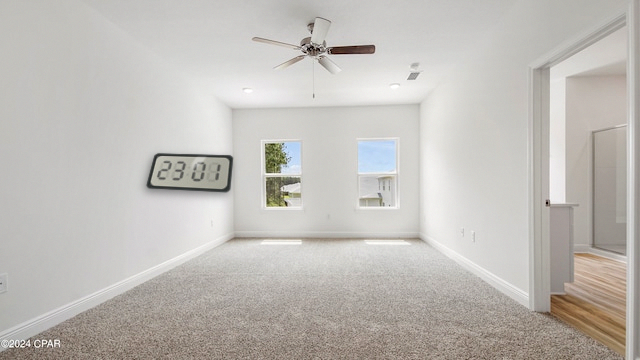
23:01
